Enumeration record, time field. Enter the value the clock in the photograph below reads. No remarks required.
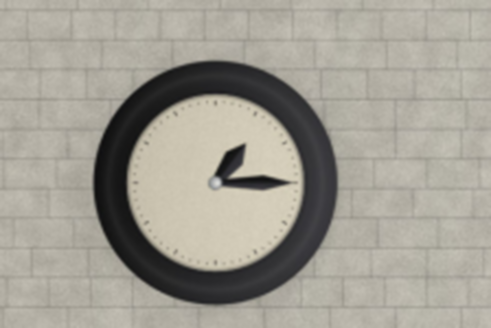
1:15
